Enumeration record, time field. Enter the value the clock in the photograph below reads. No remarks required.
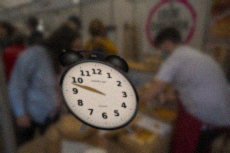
9:48
